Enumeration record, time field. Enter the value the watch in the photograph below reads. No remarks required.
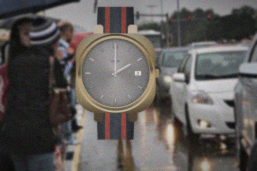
2:00
